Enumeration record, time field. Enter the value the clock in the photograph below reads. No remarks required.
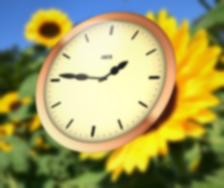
1:46
